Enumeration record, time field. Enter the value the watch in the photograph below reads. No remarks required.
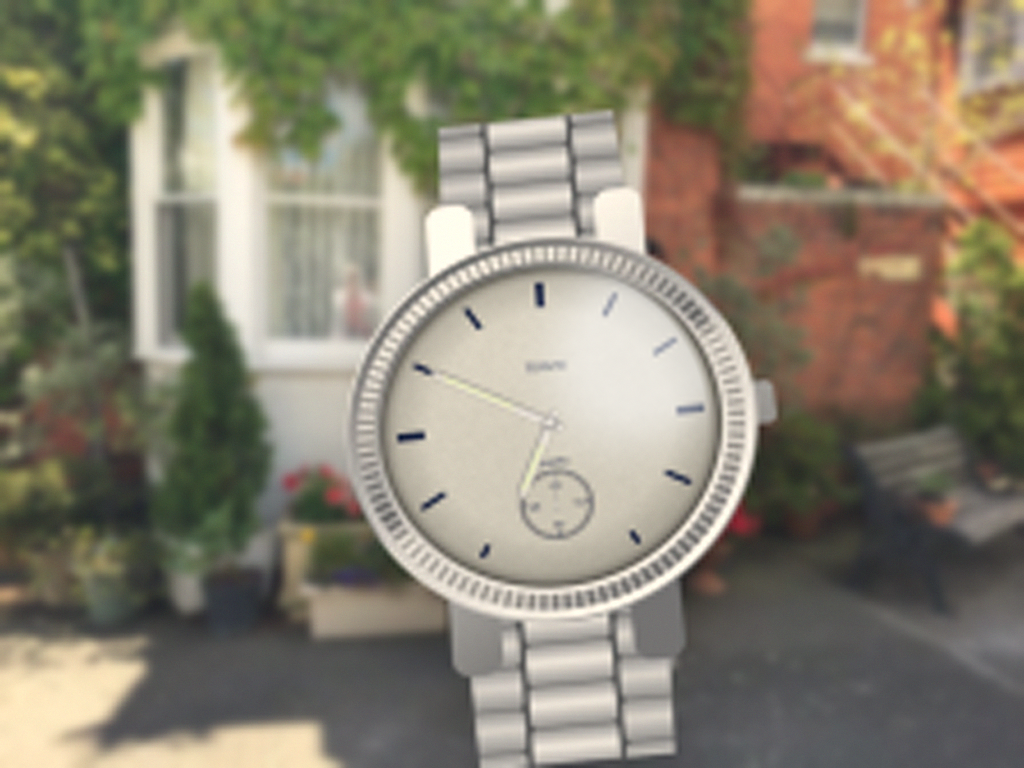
6:50
